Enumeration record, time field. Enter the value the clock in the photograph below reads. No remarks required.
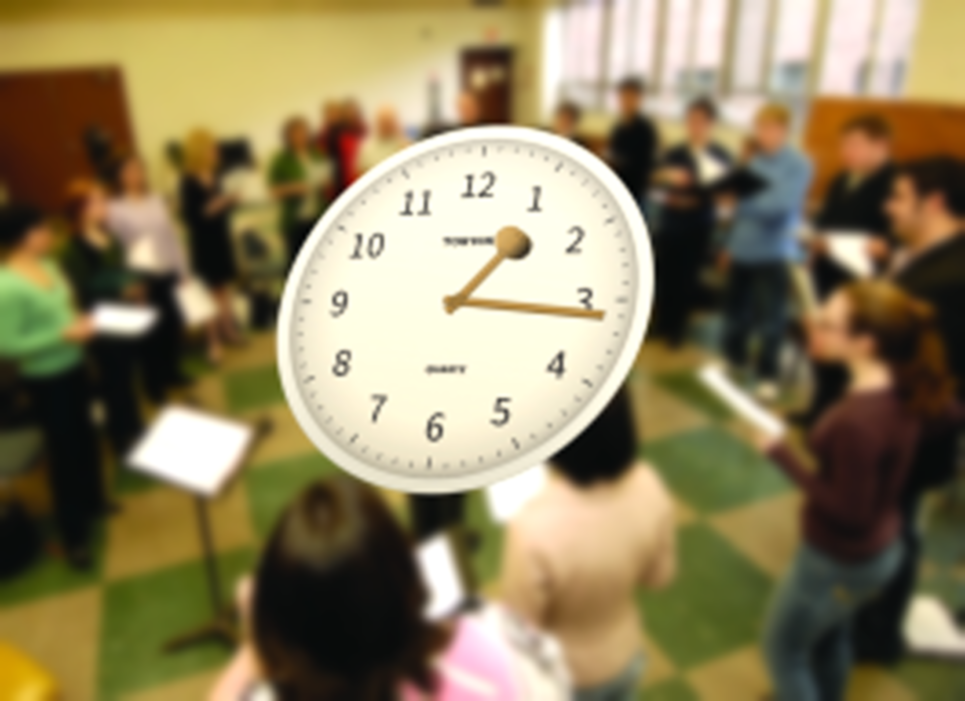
1:16
